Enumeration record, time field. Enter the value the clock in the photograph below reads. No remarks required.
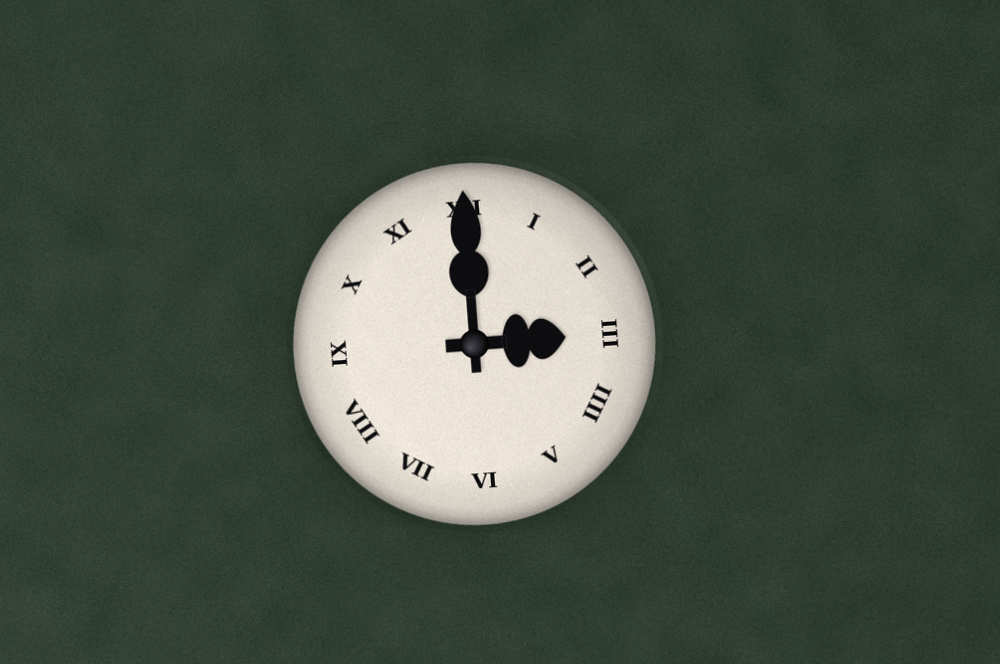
3:00
